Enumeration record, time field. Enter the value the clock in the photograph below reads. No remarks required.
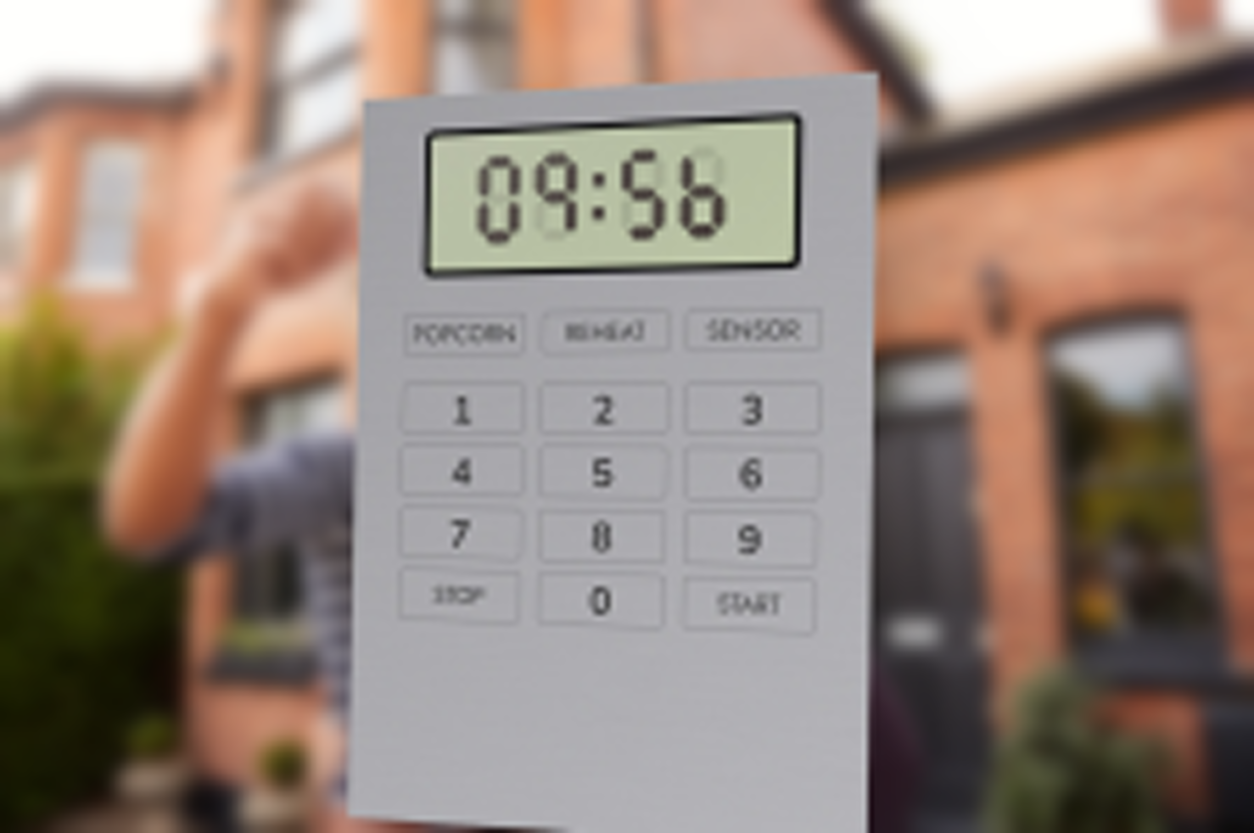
9:56
